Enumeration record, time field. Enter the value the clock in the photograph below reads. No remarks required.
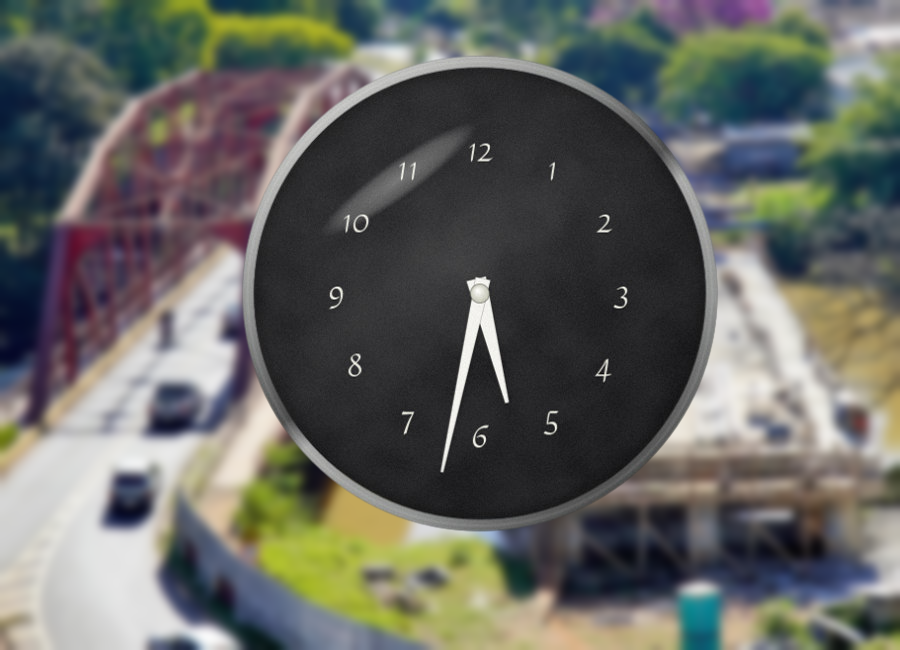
5:32
